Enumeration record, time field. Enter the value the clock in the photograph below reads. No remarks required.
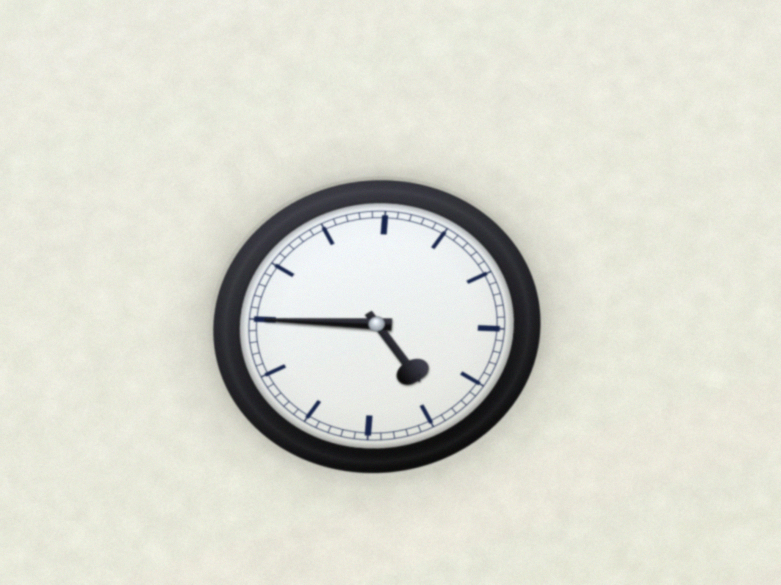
4:45
